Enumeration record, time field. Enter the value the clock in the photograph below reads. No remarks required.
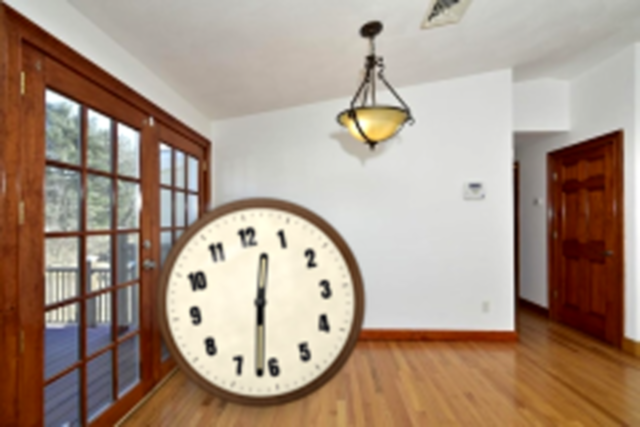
12:32
